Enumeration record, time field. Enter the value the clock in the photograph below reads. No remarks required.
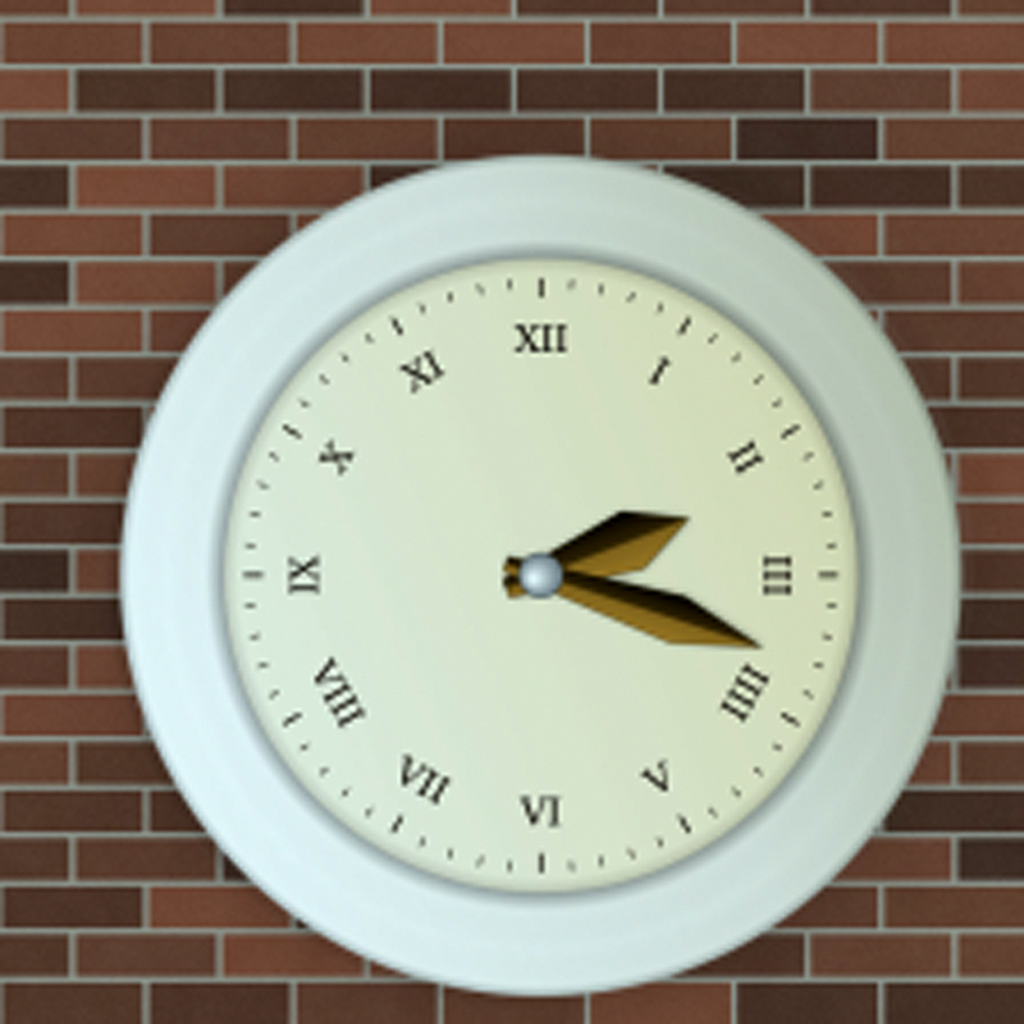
2:18
